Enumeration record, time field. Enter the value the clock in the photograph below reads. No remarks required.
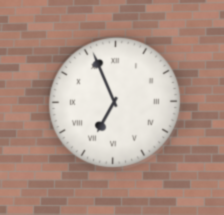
6:56
